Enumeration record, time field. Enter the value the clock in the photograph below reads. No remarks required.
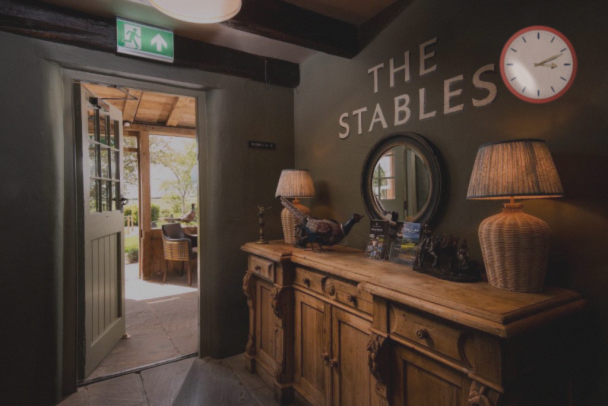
3:11
